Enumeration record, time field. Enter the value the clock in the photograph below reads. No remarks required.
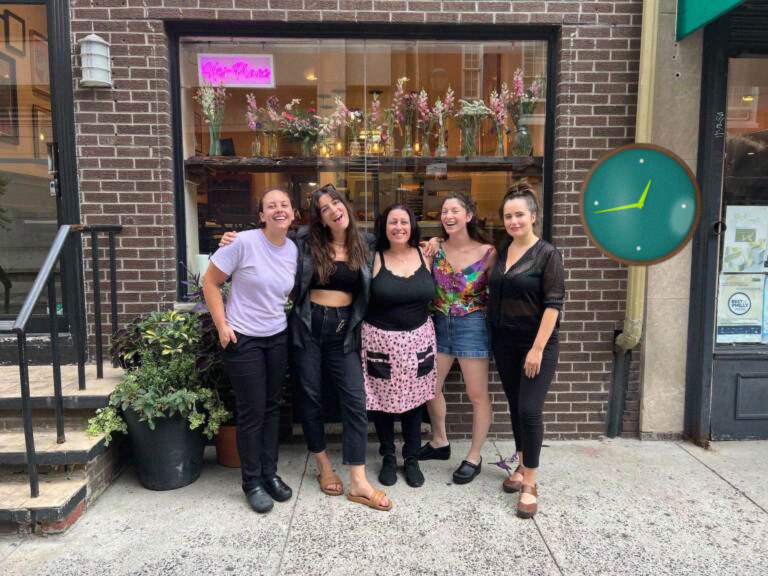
12:43
